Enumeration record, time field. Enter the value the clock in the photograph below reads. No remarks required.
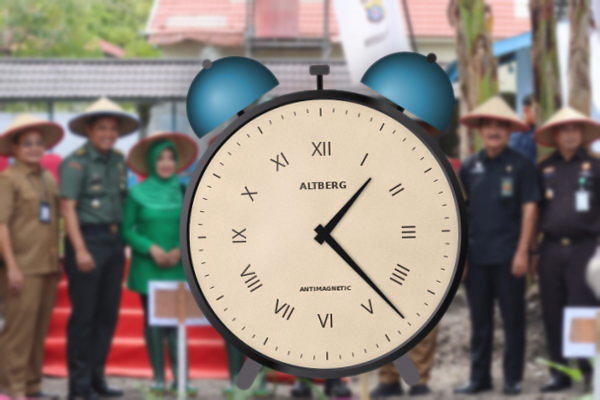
1:23
